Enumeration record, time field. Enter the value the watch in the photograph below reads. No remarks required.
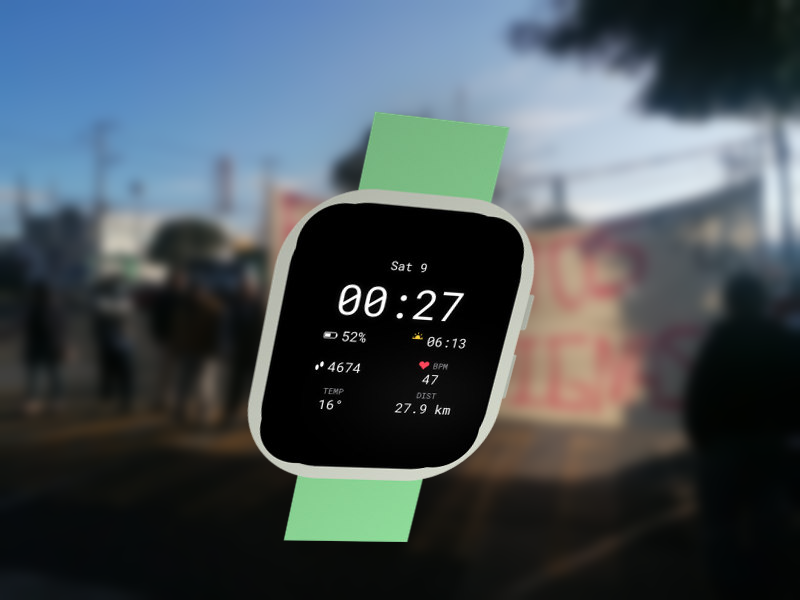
0:27
